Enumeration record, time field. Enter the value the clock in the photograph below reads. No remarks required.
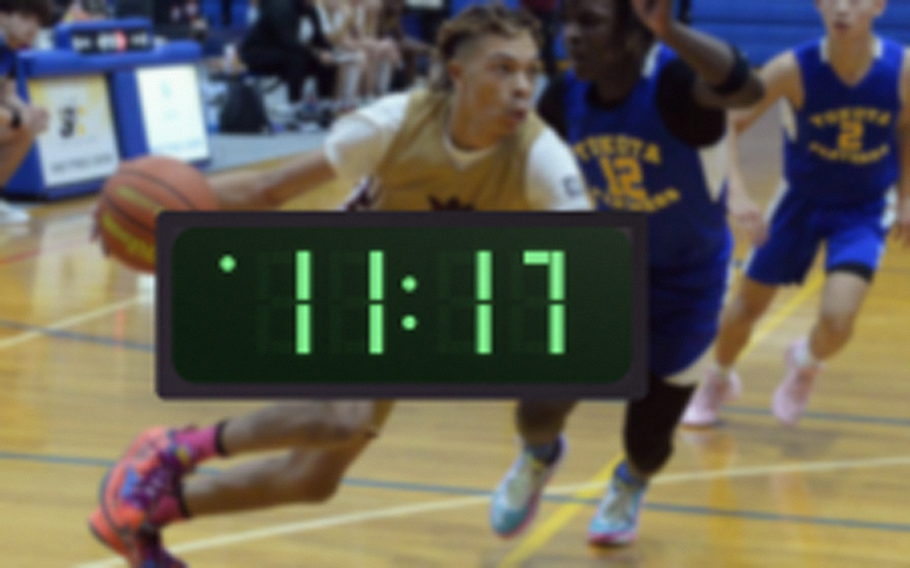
11:17
